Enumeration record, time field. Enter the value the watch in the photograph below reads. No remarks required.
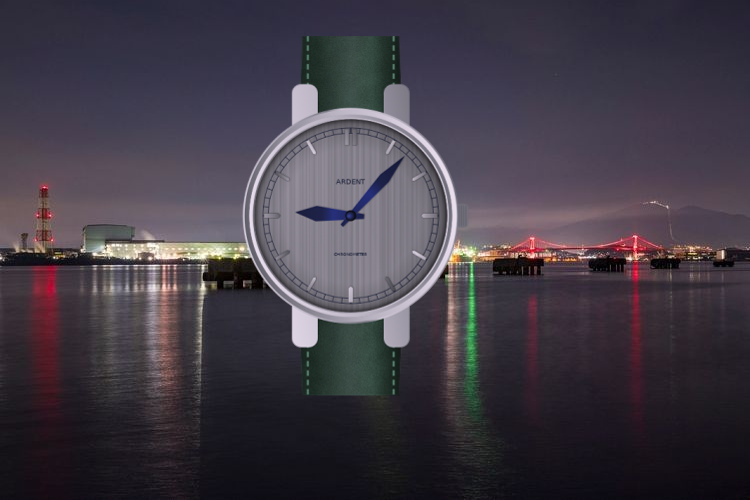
9:07
